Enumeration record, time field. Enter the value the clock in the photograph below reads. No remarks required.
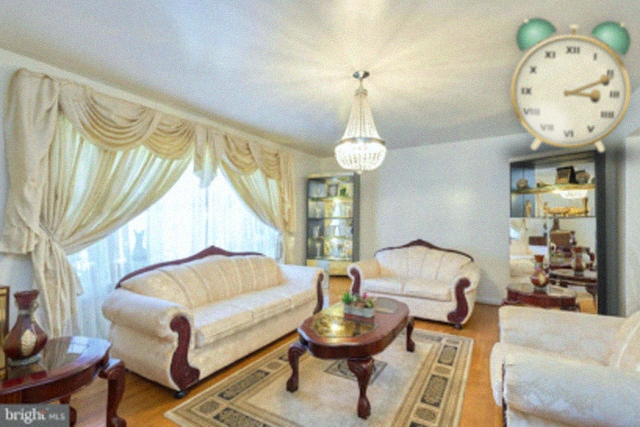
3:11
